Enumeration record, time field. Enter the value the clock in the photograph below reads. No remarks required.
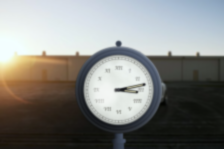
3:13
